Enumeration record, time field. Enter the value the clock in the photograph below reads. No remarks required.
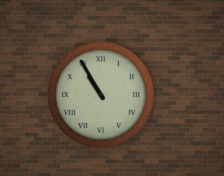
10:55
